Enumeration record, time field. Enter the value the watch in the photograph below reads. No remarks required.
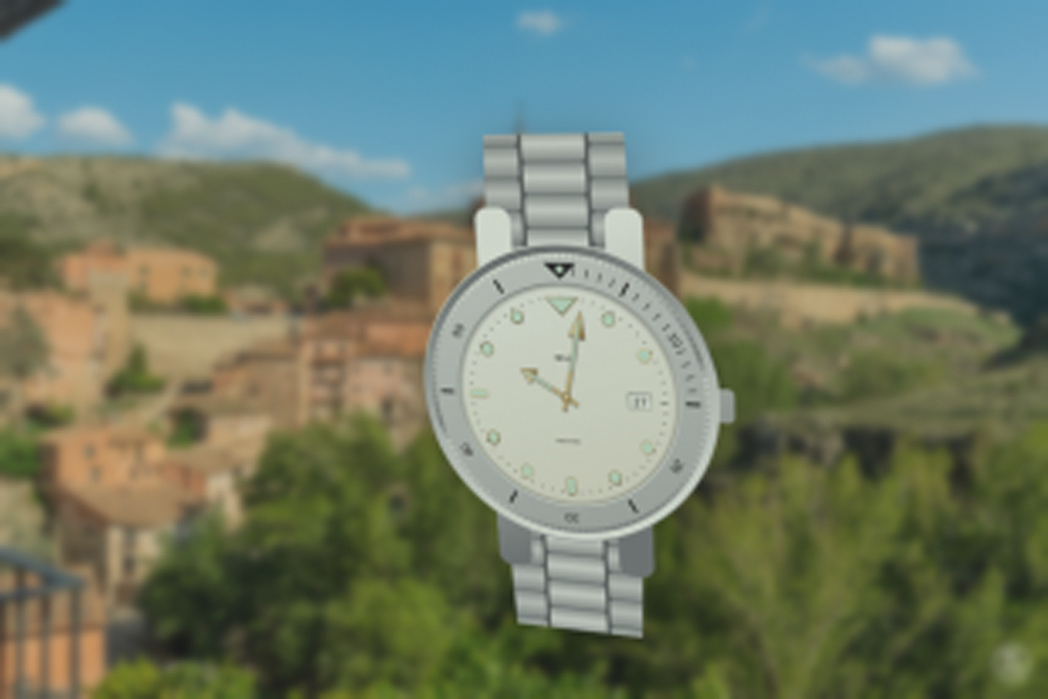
10:02
